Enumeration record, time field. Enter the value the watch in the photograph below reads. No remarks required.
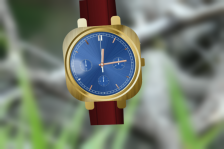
12:14
